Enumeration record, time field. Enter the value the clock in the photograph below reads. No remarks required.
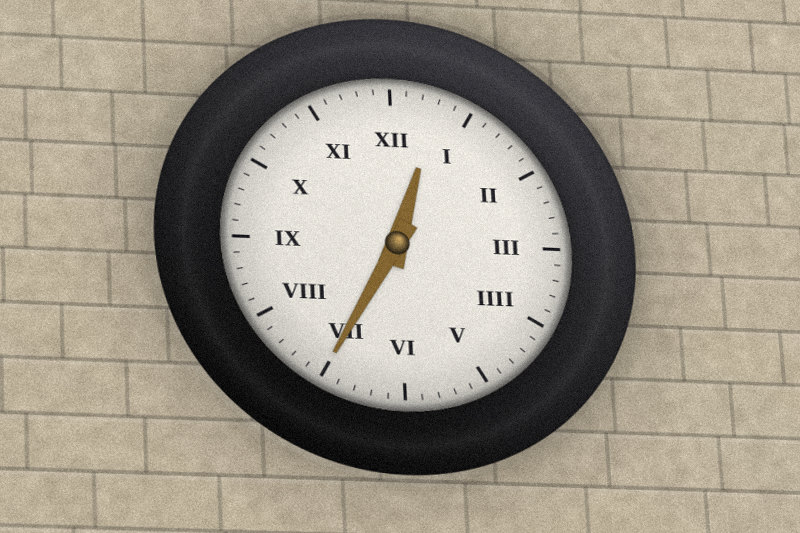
12:35
